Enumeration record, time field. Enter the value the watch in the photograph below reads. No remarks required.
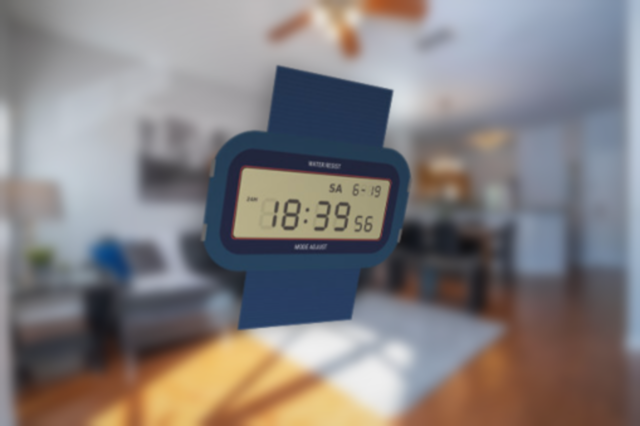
18:39:56
